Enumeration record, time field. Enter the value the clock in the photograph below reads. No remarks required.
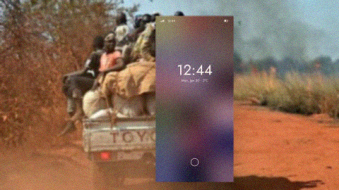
12:44
